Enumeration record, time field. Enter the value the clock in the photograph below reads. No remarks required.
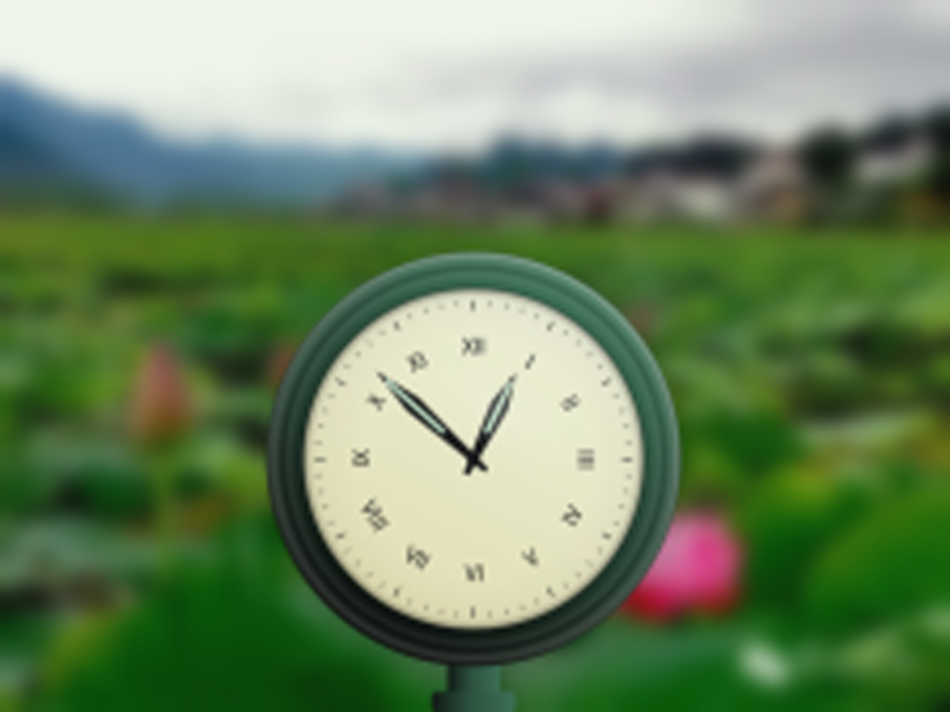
12:52
